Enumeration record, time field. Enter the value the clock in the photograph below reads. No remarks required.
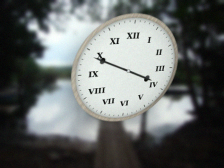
3:49
